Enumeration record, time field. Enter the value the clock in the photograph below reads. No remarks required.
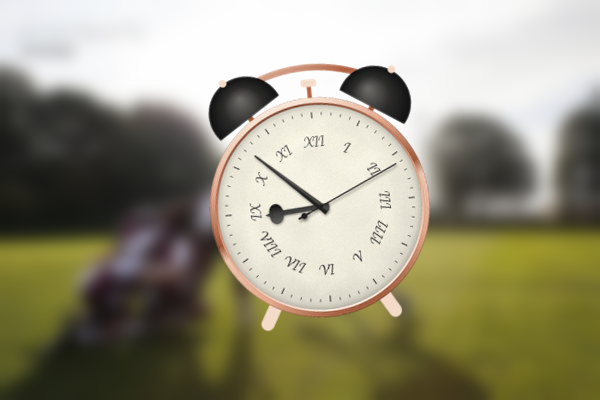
8:52:11
